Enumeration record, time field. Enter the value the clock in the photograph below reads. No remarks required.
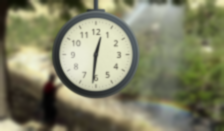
12:31
